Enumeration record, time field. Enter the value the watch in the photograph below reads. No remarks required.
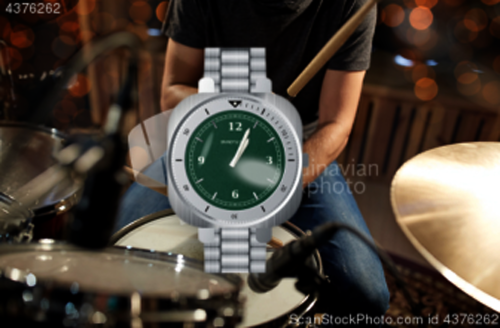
1:04
